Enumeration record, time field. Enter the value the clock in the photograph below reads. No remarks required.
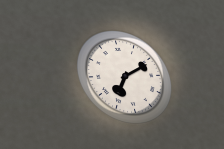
7:11
